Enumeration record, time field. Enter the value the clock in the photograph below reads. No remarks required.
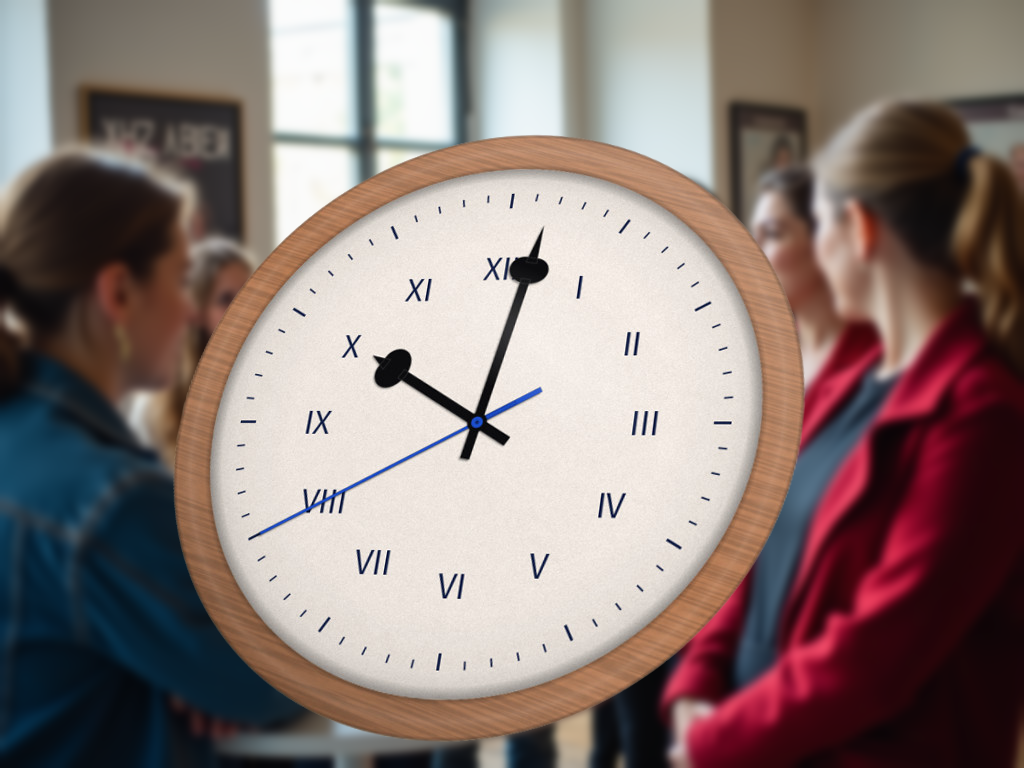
10:01:40
